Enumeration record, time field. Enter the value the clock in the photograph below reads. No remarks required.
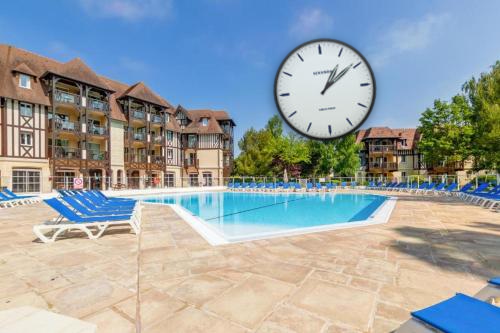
1:09
